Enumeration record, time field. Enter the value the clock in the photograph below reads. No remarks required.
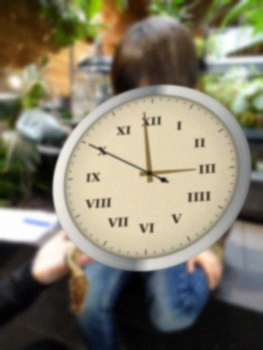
2:58:50
